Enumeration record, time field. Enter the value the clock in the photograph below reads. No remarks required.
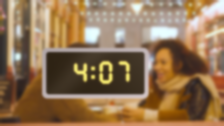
4:07
